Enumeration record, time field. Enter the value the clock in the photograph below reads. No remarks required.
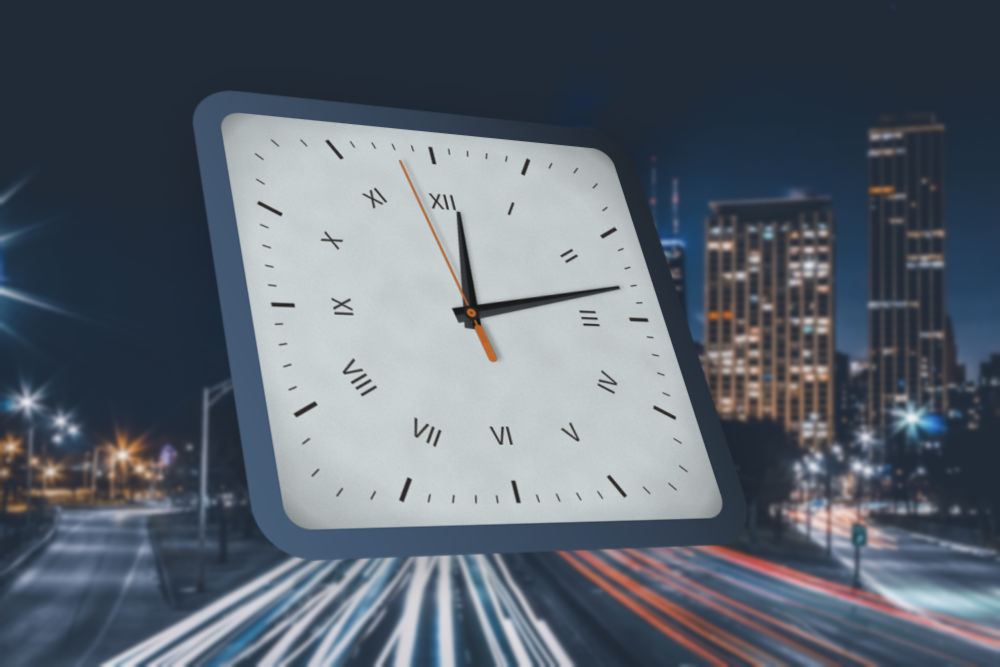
12:12:58
